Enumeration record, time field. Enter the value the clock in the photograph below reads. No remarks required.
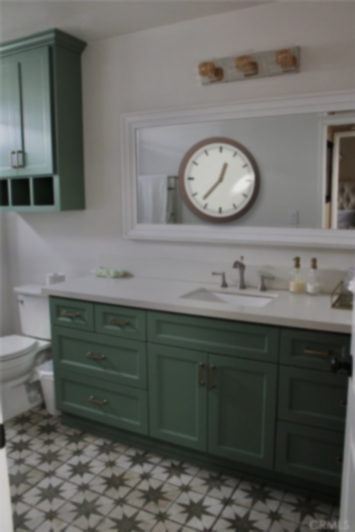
12:37
